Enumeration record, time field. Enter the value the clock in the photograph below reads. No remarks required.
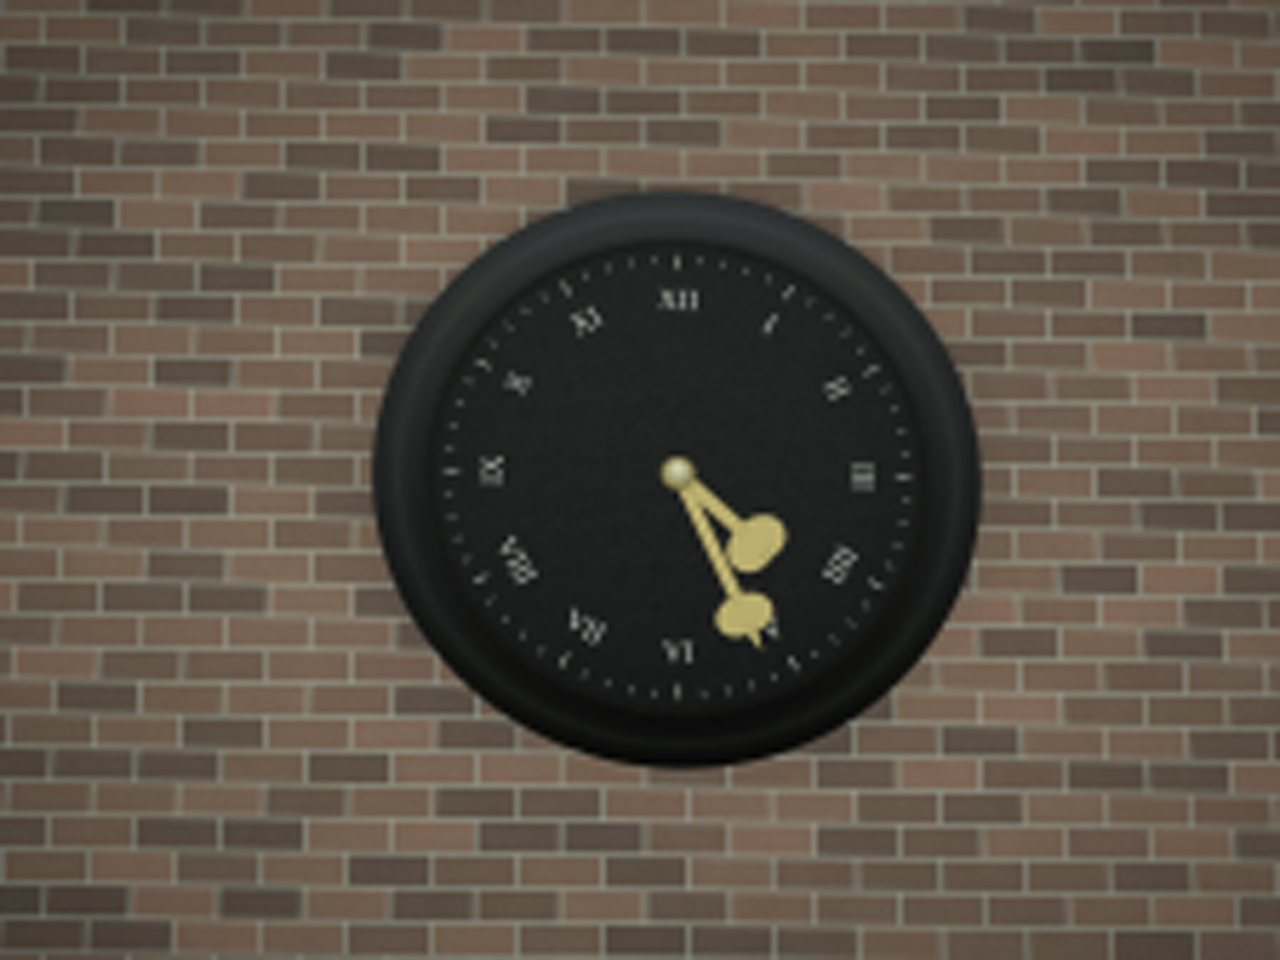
4:26
